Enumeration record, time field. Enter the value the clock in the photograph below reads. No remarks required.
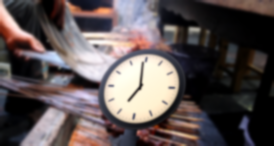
6:59
